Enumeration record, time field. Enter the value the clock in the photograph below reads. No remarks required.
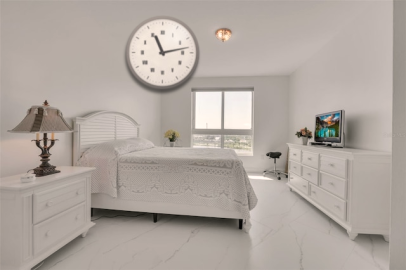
11:13
